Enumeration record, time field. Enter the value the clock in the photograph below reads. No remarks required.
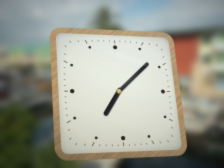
7:08
